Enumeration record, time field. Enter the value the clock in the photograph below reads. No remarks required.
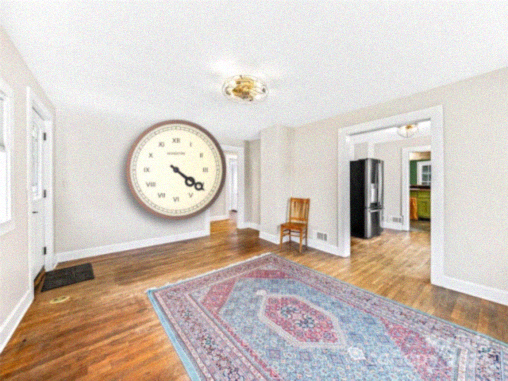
4:21
